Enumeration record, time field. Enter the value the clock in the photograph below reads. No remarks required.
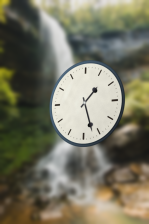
1:27
